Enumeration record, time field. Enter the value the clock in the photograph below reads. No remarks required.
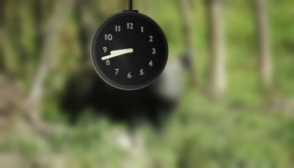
8:42
